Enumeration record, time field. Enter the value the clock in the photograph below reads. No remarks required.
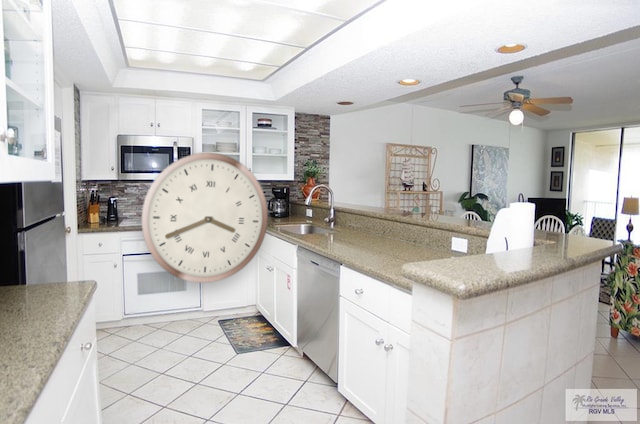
3:41
